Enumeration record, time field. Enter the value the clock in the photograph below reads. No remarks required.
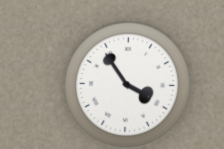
3:54
